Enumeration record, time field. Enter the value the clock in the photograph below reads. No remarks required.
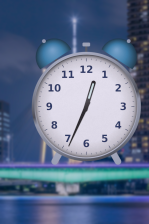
12:34
